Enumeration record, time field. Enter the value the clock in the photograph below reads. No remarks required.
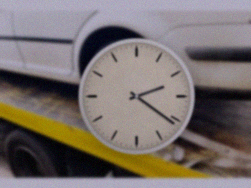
2:21
